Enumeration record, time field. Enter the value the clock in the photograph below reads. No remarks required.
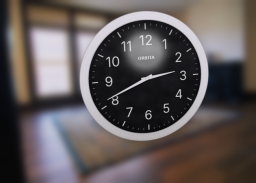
2:41
